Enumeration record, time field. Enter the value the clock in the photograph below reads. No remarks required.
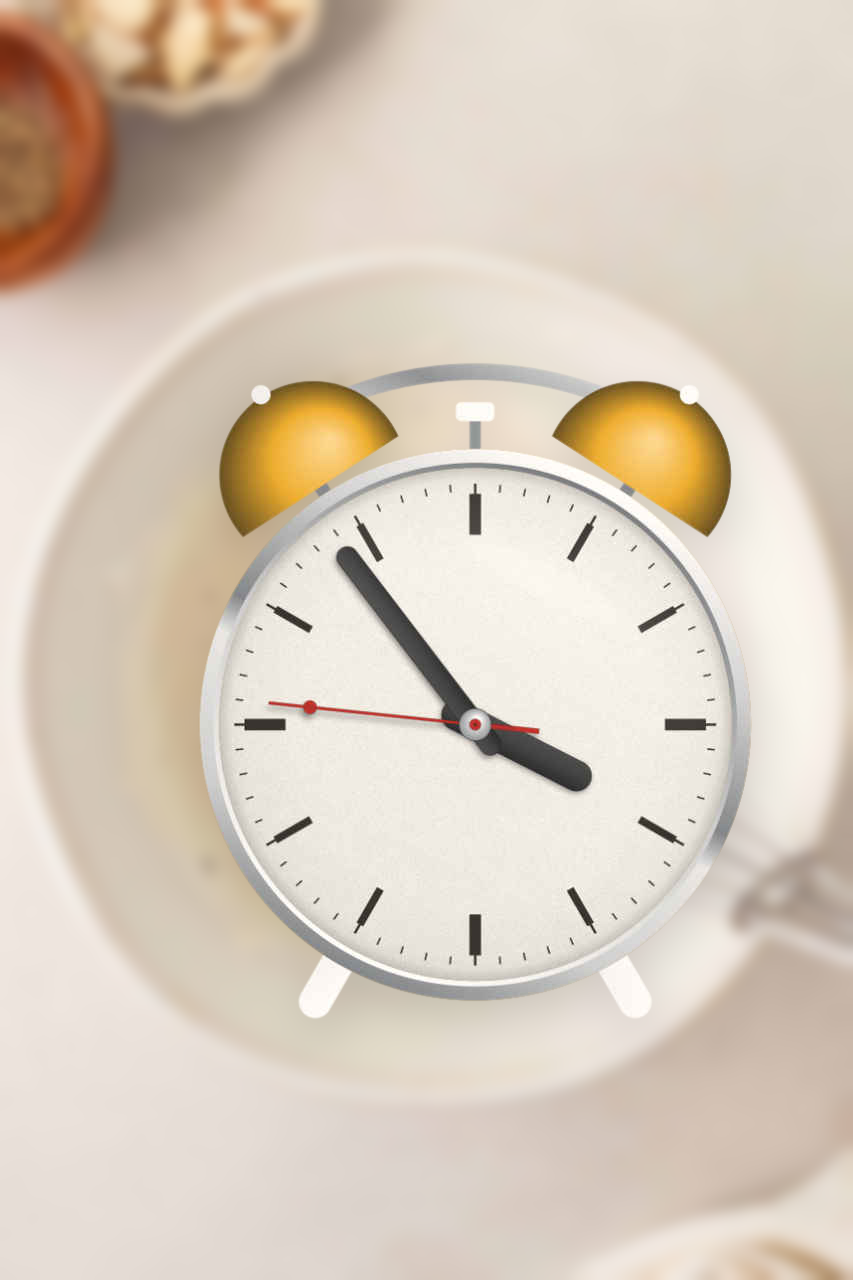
3:53:46
